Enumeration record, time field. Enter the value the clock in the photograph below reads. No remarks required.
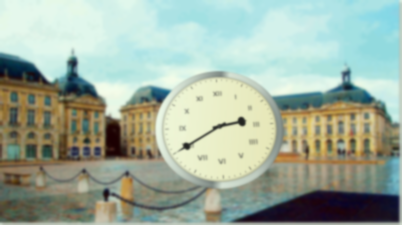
2:40
